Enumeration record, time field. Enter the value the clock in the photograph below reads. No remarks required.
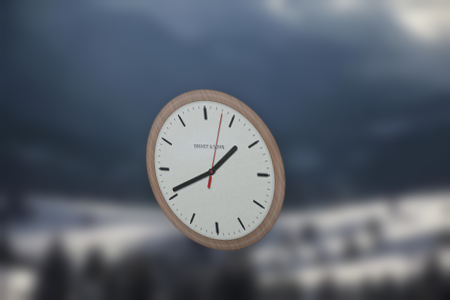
1:41:03
